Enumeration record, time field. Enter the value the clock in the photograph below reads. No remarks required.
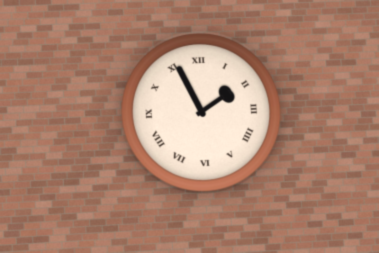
1:56
